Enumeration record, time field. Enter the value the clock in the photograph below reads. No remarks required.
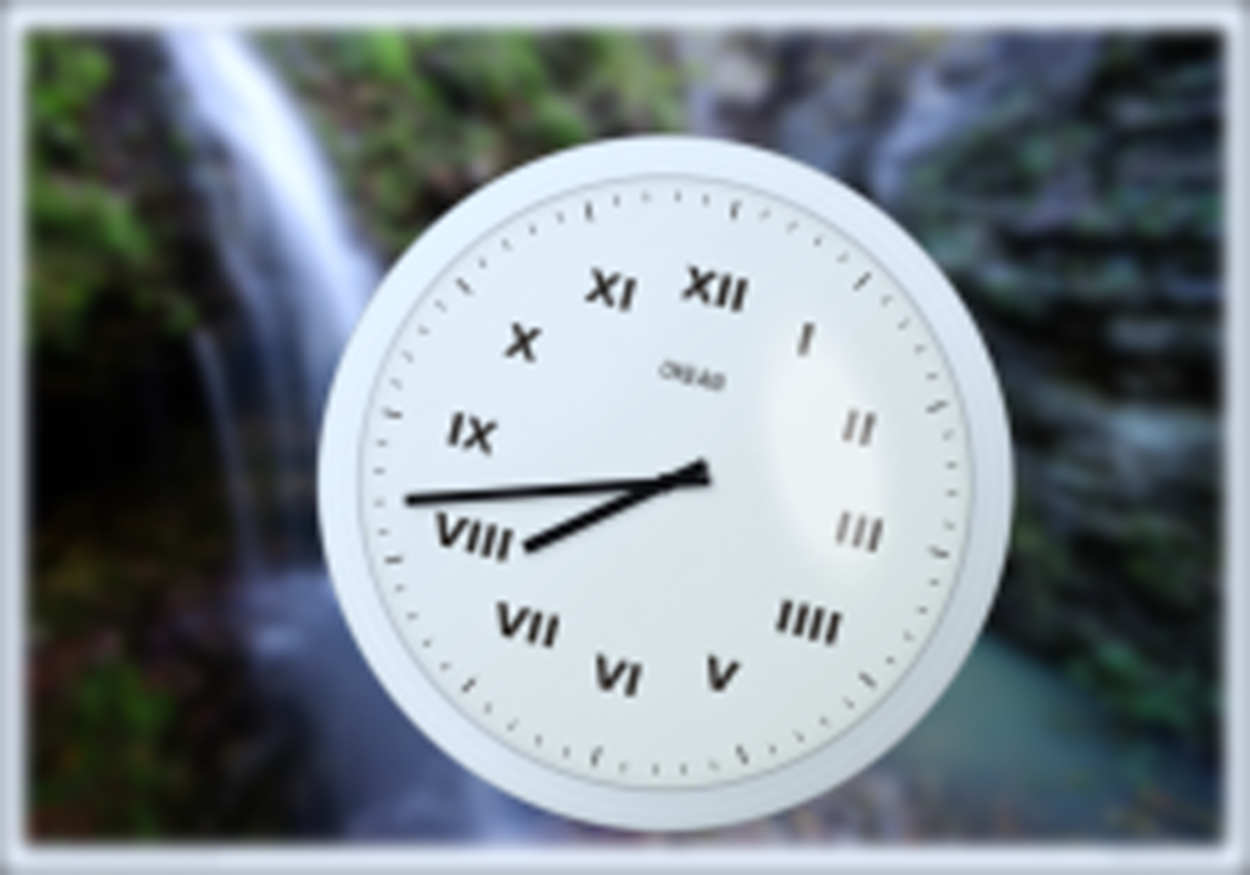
7:42
